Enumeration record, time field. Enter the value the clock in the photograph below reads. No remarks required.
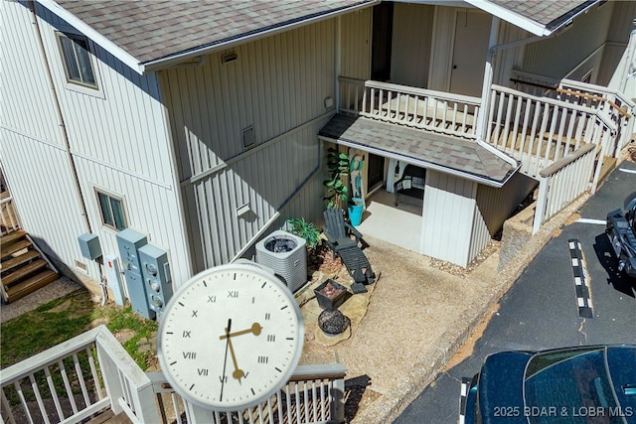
2:26:30
